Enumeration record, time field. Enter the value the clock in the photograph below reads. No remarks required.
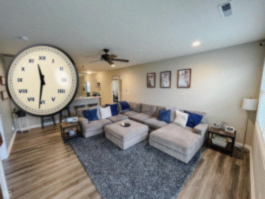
11:31
